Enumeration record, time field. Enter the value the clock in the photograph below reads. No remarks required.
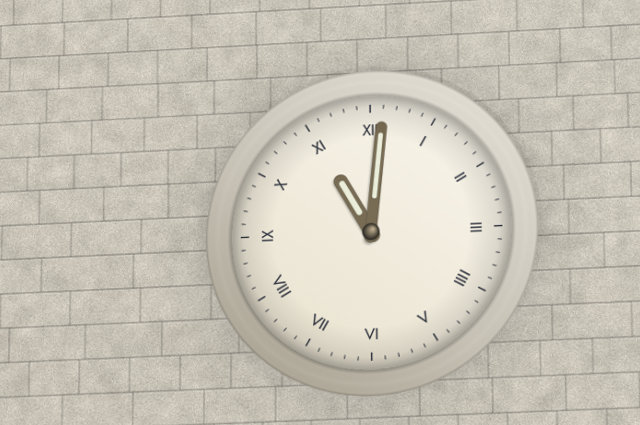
11:01
